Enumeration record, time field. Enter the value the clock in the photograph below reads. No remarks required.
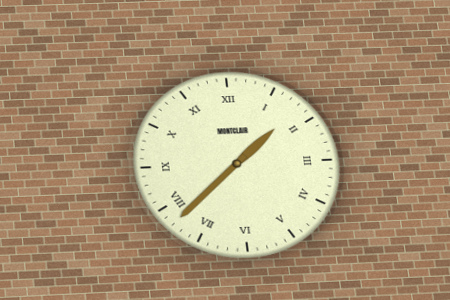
1:38
